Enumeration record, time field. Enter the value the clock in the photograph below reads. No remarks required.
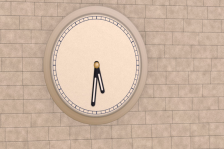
5:31
